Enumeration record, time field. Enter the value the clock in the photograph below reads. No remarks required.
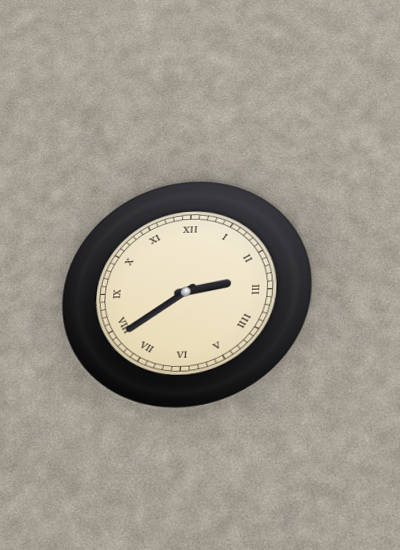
2:39
